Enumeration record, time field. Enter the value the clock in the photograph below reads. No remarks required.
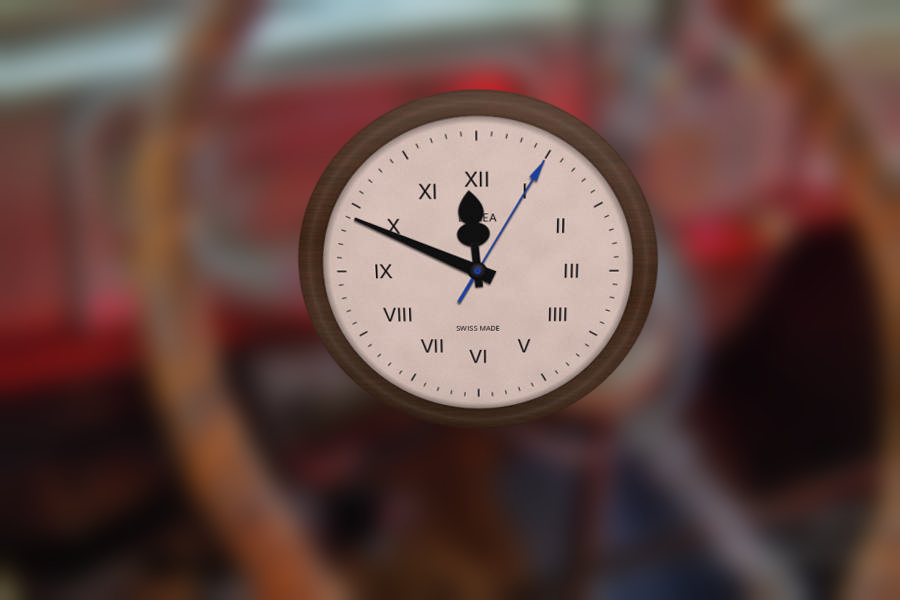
11:49:05
